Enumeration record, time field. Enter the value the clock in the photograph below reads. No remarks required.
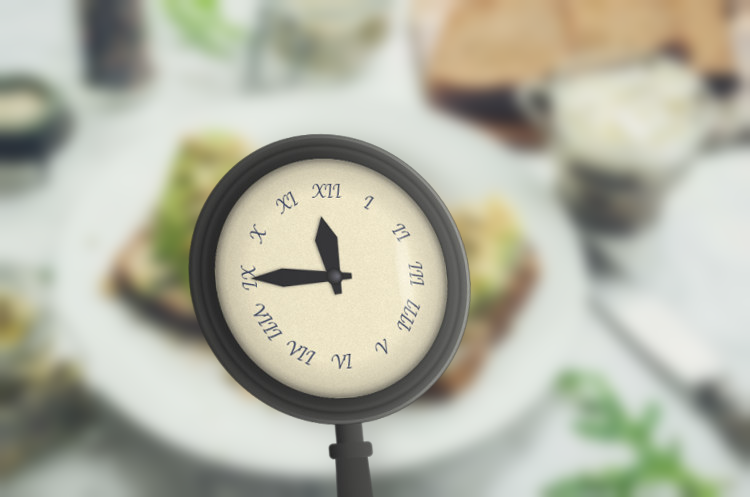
11:45
